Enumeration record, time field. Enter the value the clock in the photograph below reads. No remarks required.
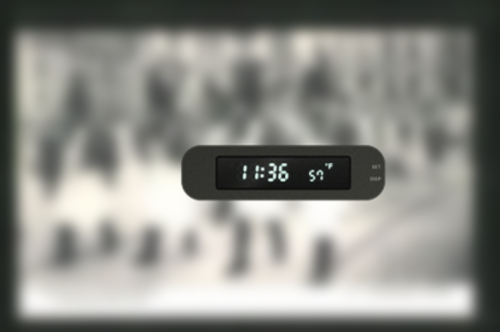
11:36
